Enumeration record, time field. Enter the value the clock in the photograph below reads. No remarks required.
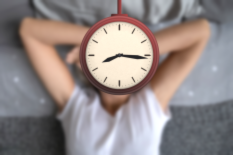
8:16
